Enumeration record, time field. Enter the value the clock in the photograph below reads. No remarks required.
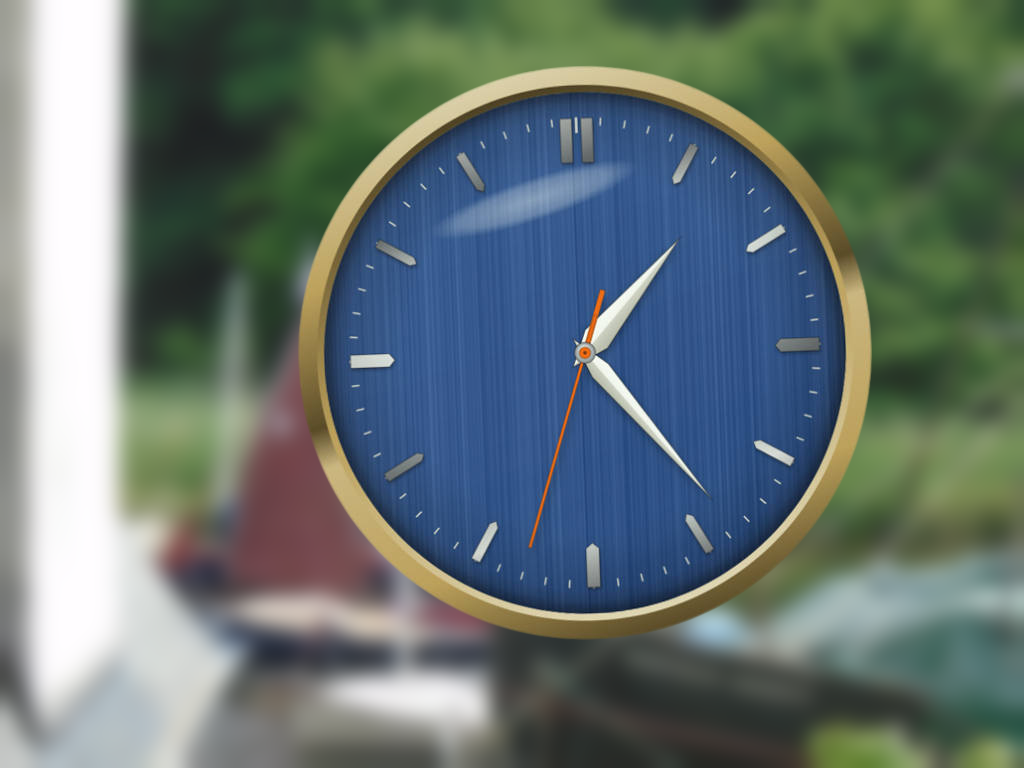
1:23:33
